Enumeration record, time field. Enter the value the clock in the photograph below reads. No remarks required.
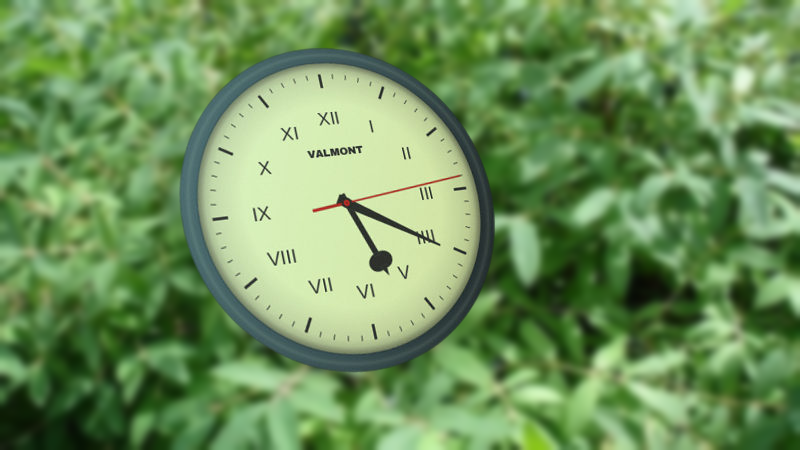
5:20:14
